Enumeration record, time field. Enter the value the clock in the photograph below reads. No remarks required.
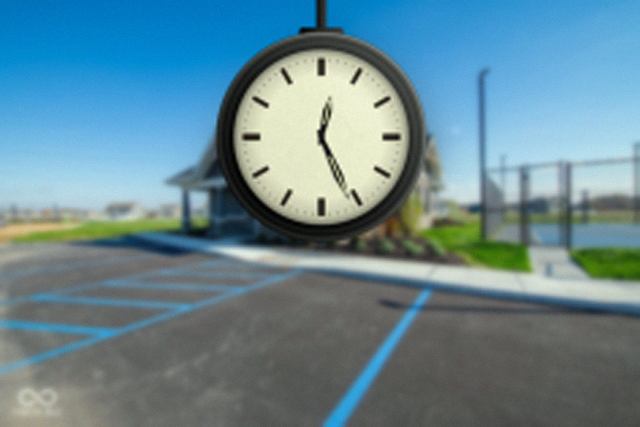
12:26
